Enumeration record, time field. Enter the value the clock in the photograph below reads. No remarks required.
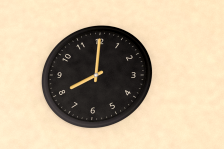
8:00
